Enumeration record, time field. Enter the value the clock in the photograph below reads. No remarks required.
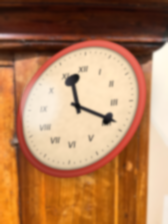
11:19
